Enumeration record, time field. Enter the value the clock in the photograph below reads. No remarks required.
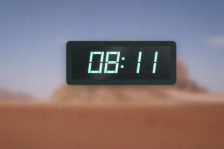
8:11
